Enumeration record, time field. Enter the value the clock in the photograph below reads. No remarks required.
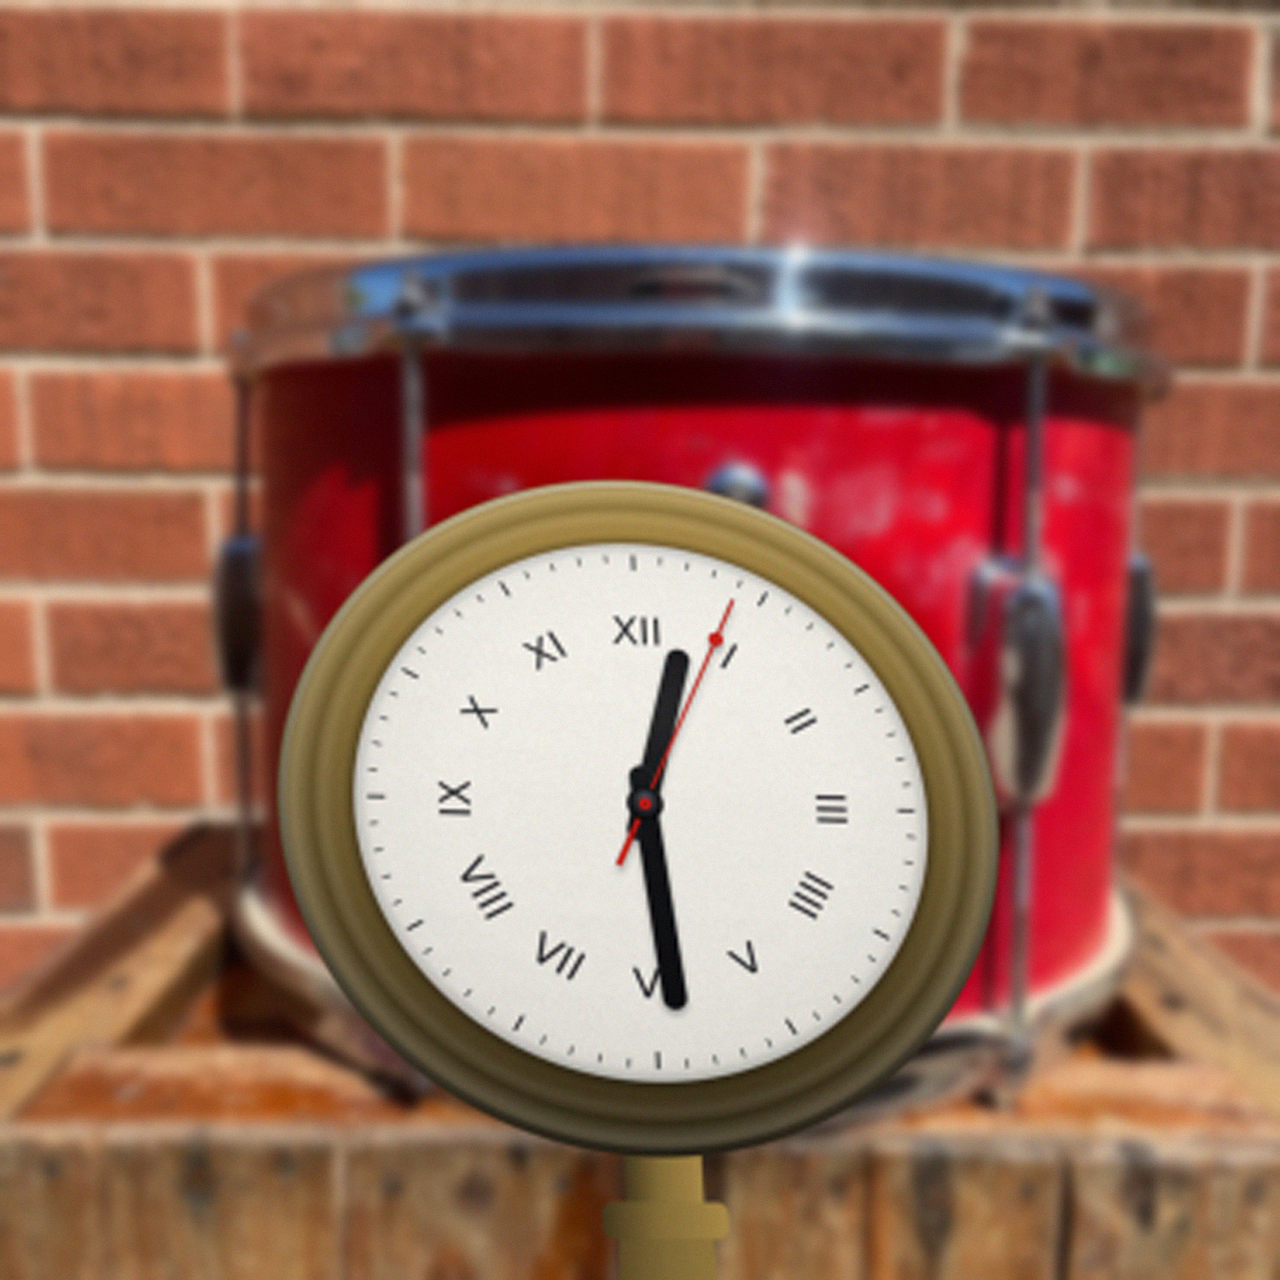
12:29:04
